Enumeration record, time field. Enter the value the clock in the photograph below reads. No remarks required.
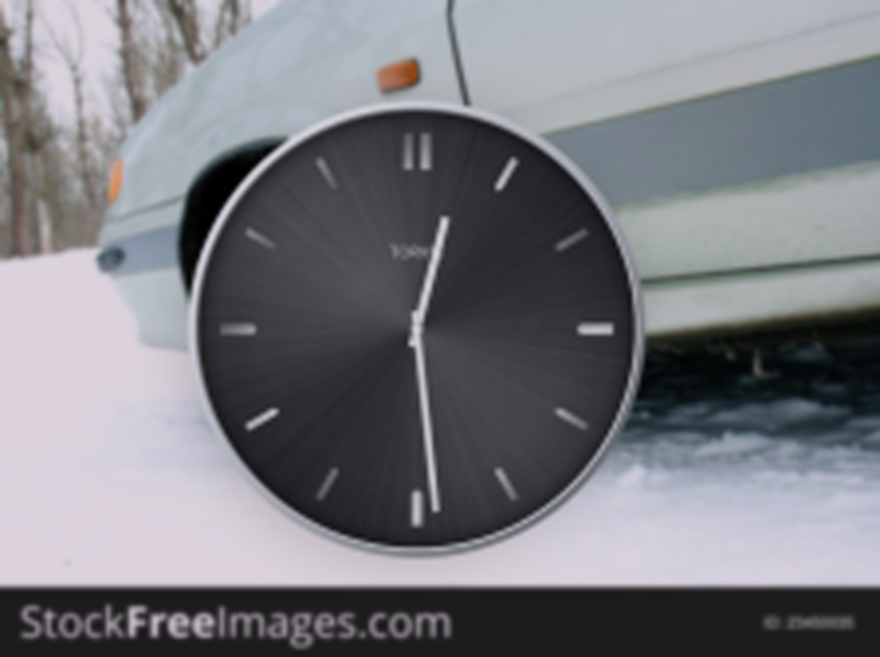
12:29
